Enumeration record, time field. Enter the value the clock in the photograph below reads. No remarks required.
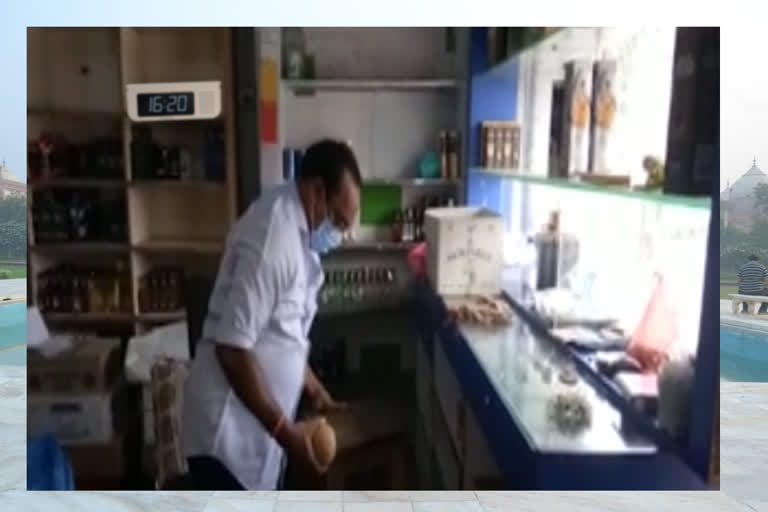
16:20
